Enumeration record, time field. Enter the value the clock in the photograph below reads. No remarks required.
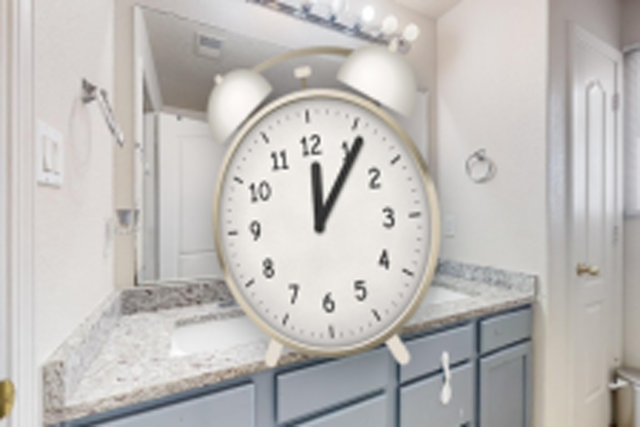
12:06
